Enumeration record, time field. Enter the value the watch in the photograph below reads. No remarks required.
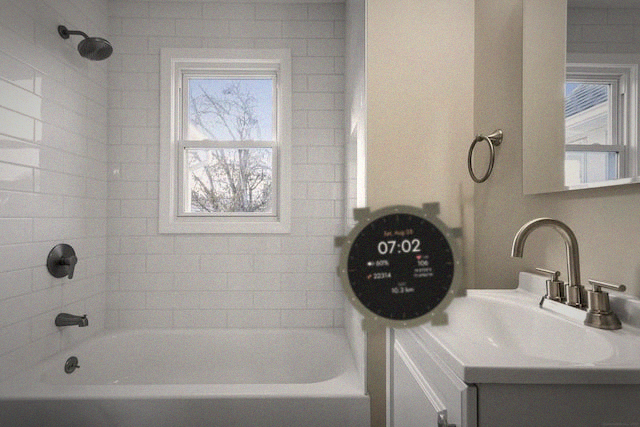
7:02
